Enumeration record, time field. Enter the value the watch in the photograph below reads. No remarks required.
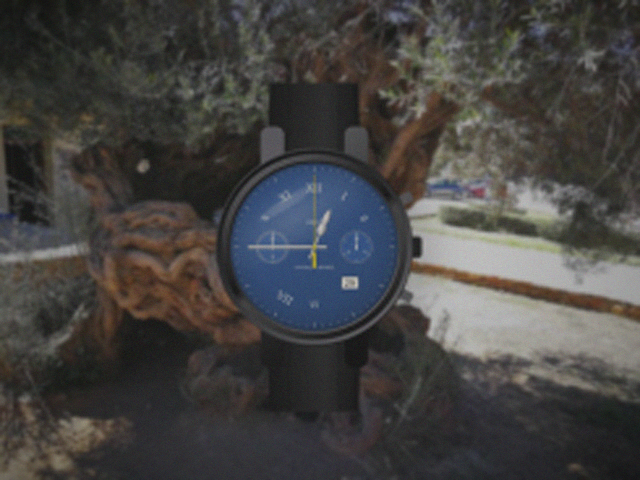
12:45
